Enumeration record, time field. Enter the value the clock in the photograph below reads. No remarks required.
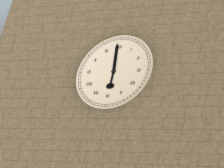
5:59
